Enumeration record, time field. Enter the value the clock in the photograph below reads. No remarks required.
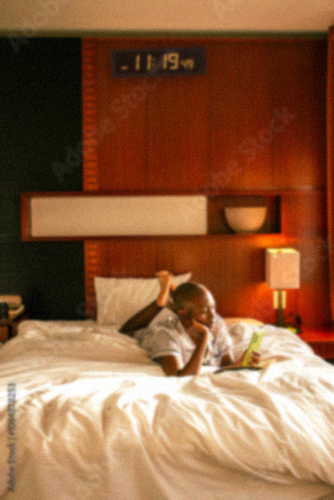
11:19
